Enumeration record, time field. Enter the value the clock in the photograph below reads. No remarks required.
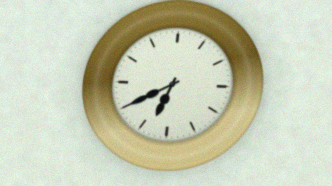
6:40
